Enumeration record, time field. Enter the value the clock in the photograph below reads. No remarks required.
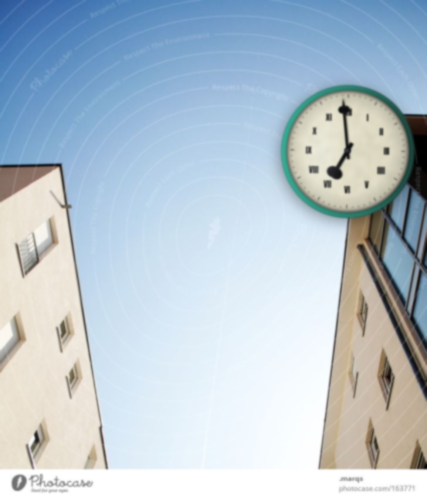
6:59
